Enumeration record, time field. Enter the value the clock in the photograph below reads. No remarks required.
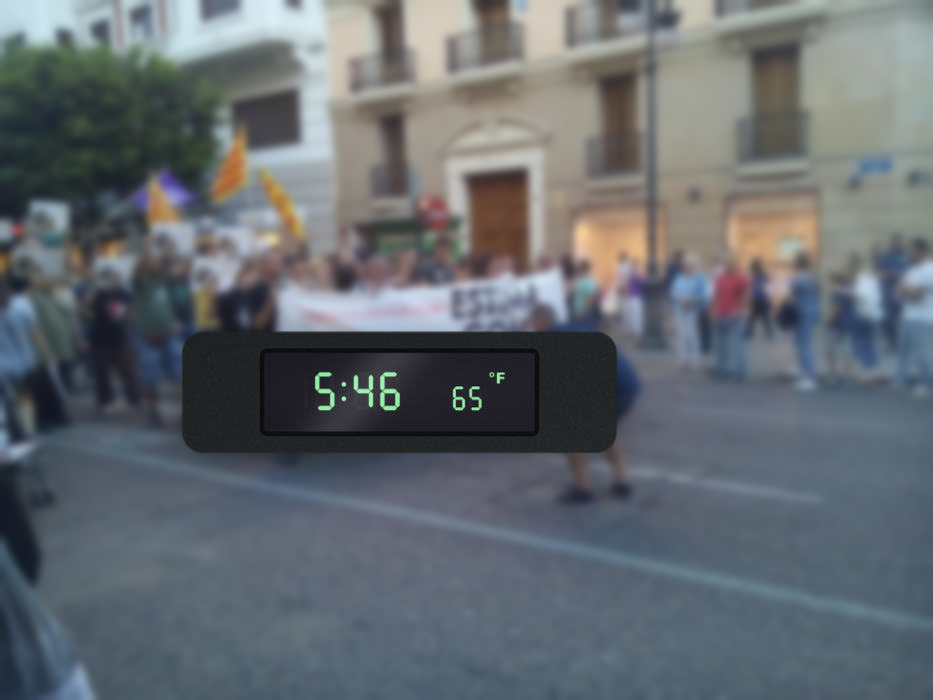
5:46
